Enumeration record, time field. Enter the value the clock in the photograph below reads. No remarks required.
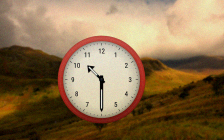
10:30
